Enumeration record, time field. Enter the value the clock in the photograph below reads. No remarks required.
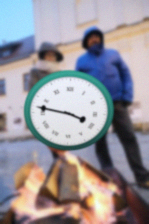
3:47
